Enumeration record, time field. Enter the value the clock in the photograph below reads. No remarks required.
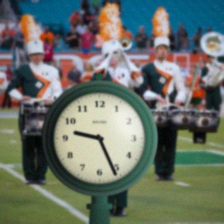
9:26
